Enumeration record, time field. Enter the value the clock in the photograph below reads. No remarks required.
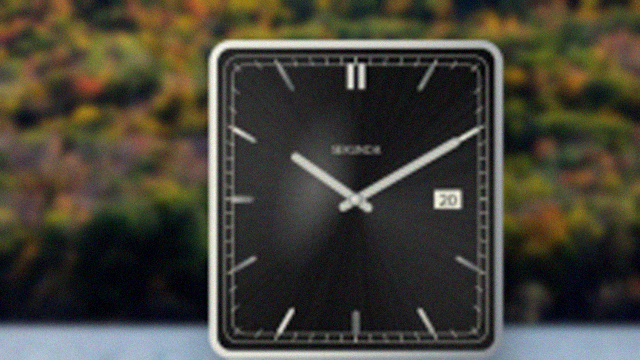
10:10
